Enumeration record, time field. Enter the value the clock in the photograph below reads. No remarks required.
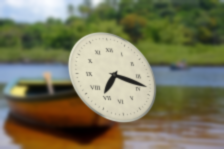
7:18
